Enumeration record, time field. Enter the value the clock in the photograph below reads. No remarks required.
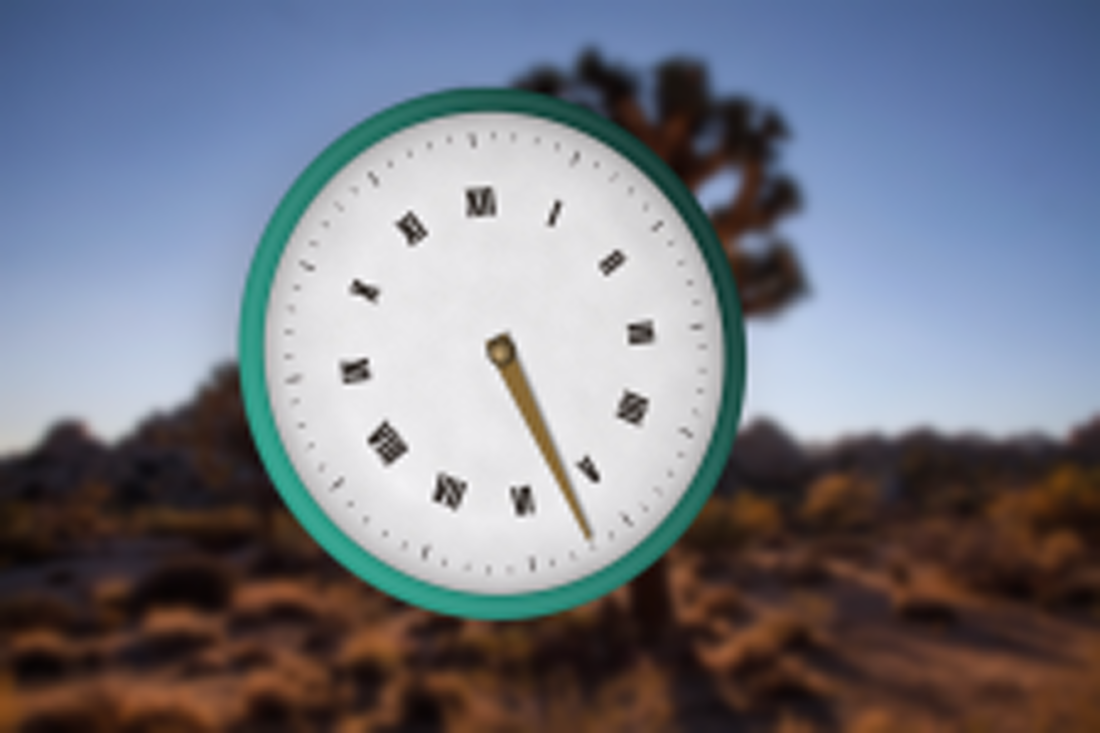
5:27
